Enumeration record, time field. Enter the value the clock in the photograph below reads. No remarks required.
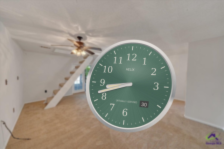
8:42
